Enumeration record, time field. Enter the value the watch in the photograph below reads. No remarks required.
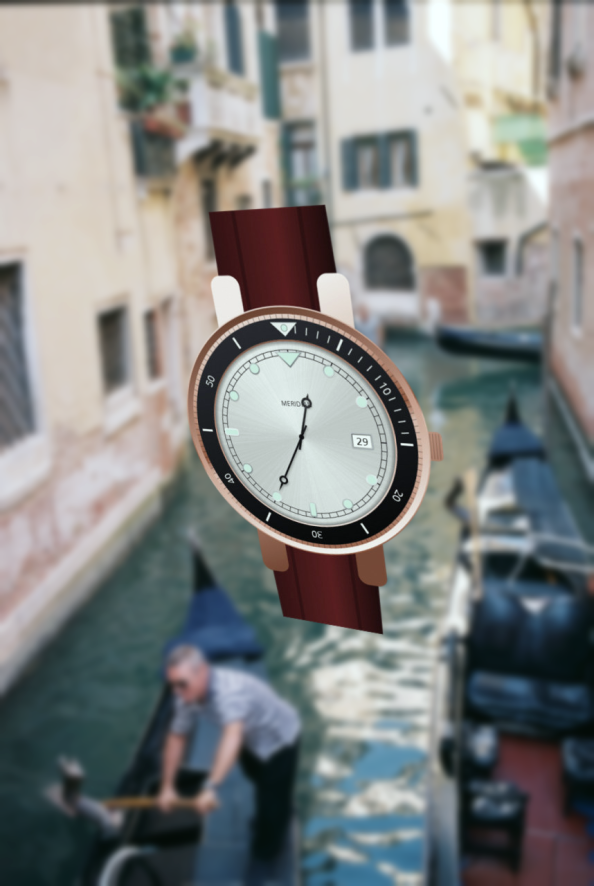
12:35
